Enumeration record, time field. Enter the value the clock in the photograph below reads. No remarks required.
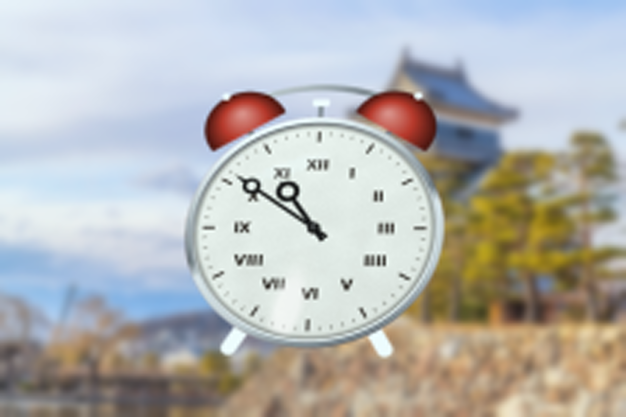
10:51
